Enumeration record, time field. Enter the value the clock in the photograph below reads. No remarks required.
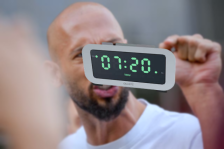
7:20
